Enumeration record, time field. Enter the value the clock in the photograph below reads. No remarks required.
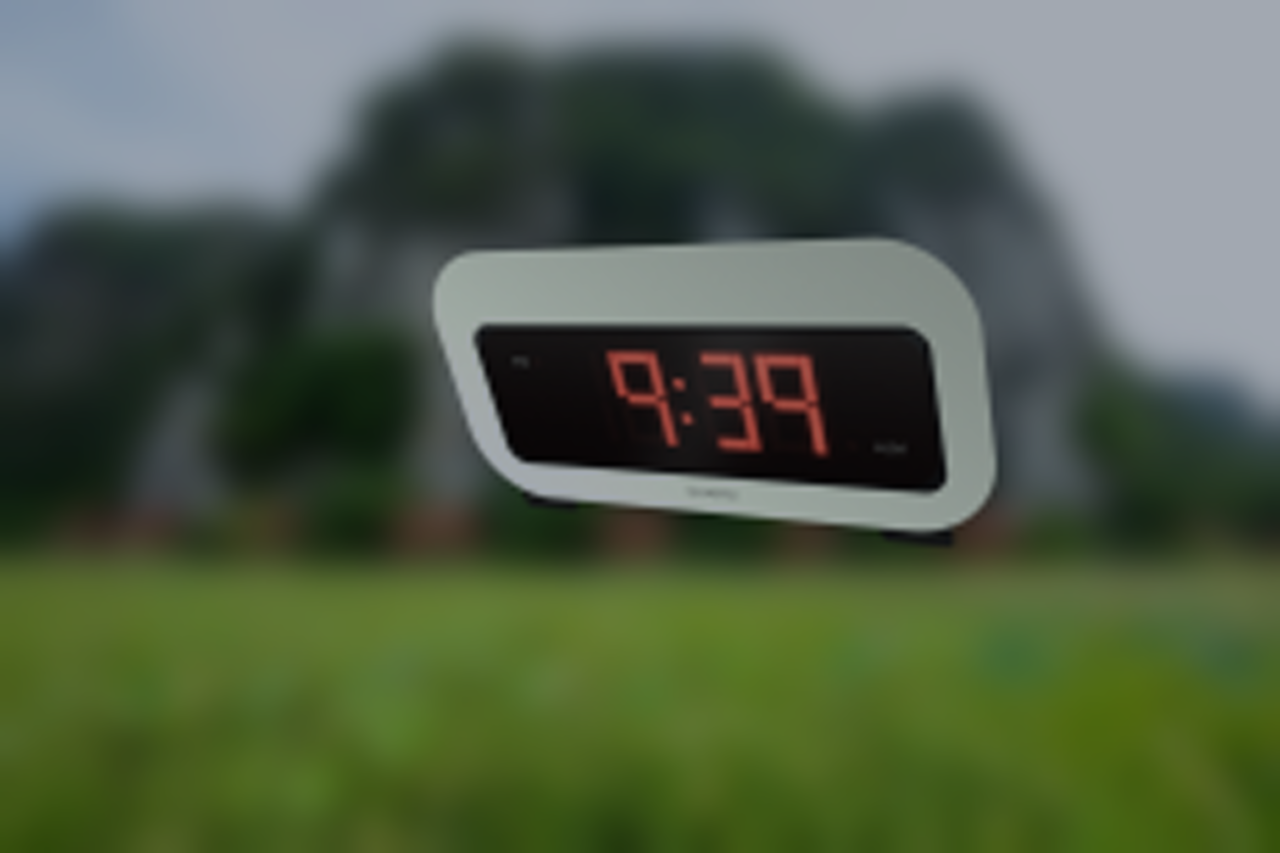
9:39
